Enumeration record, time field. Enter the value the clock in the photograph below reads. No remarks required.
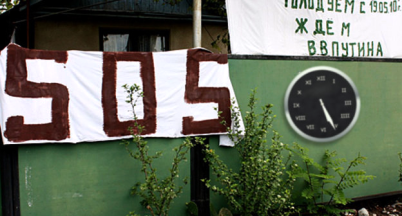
5:26
